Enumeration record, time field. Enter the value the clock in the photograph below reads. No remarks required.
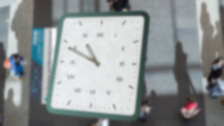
10:49
